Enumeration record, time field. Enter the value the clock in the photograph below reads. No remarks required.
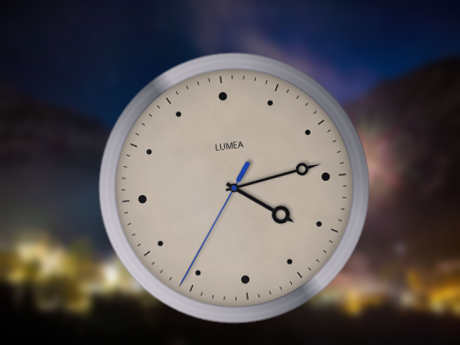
4:13:36
